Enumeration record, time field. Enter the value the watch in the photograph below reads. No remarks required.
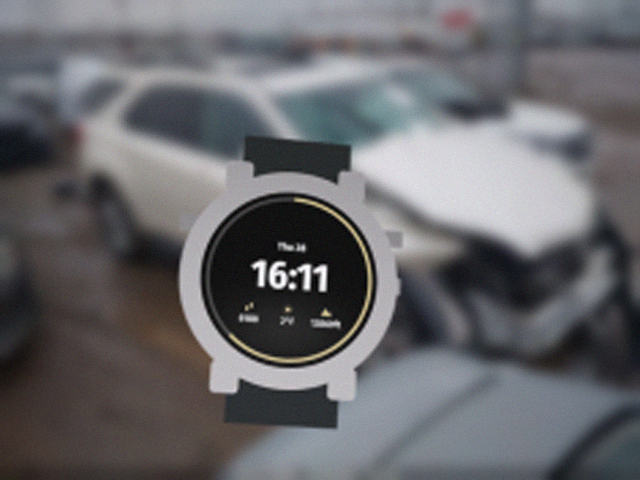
16:11
